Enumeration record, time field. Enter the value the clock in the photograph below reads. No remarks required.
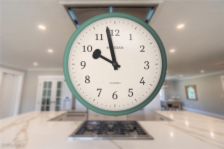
9:58
